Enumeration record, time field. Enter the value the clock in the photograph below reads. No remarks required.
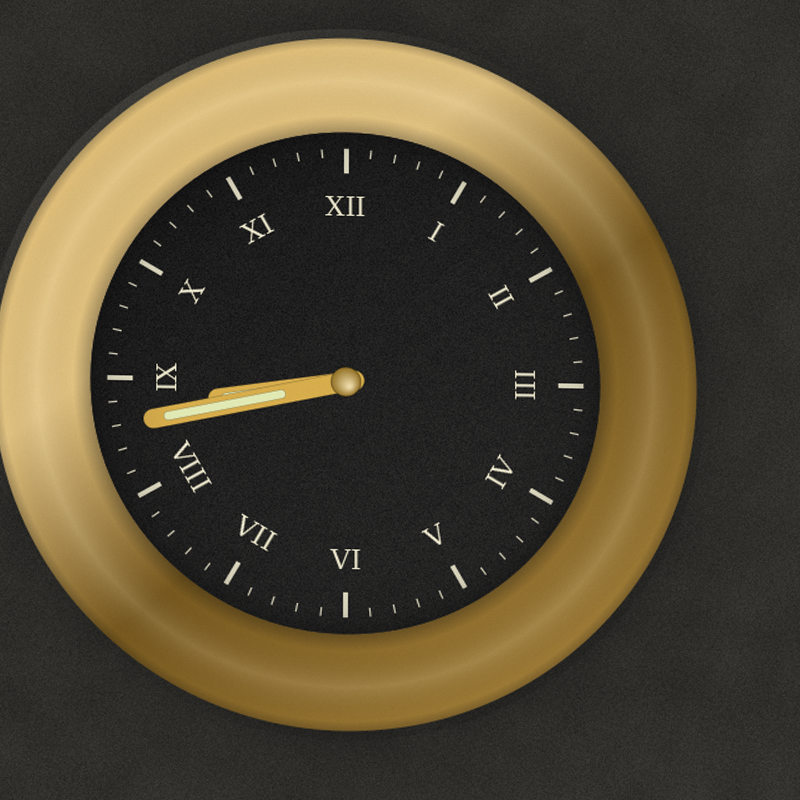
8:43
